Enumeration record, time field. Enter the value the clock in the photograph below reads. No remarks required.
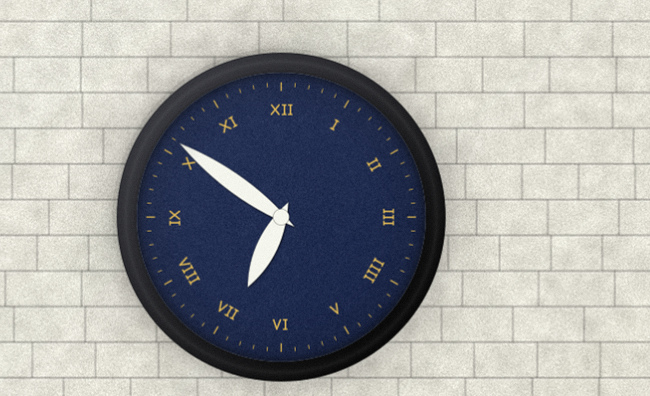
6:51
